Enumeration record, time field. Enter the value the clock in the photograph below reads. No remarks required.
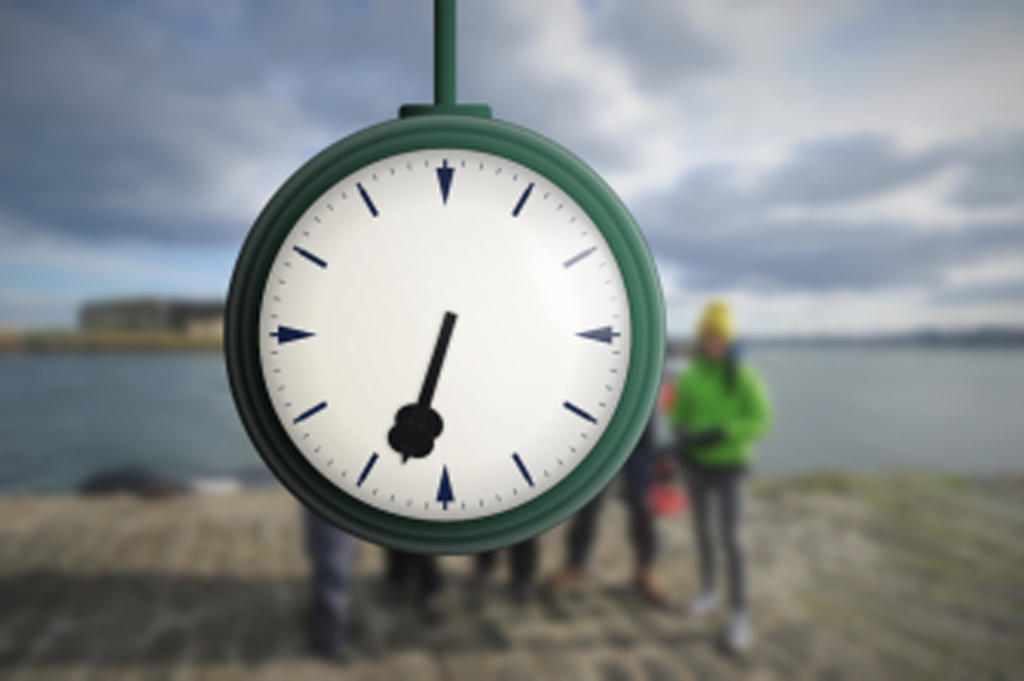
6:33
